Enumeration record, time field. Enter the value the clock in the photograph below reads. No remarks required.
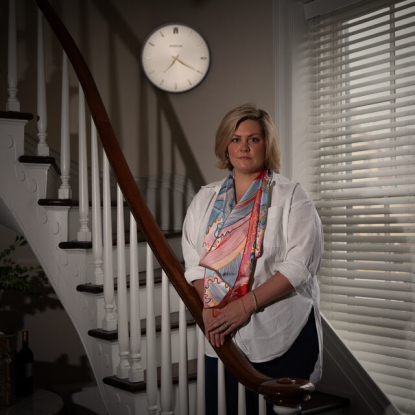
7:20
